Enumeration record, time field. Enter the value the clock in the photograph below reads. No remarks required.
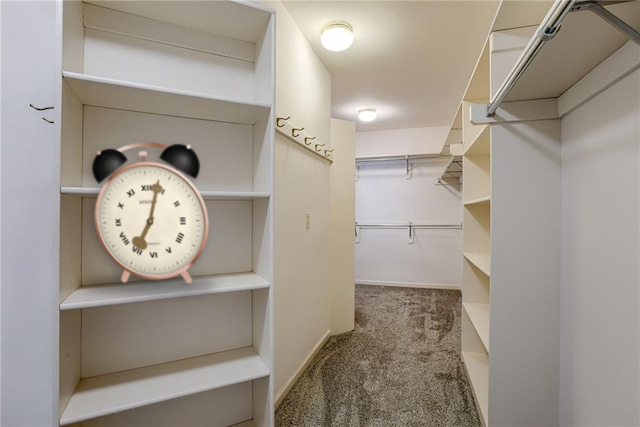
7:03
